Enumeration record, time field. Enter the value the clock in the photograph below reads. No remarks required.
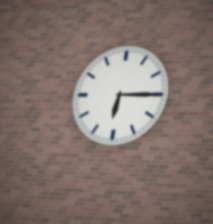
6:15
